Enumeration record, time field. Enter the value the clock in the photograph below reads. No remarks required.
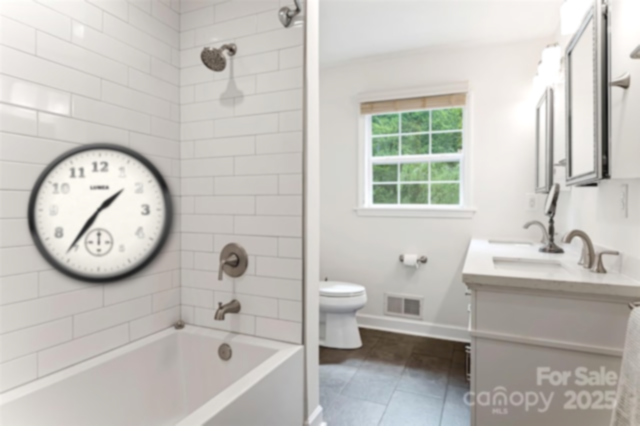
1:36
